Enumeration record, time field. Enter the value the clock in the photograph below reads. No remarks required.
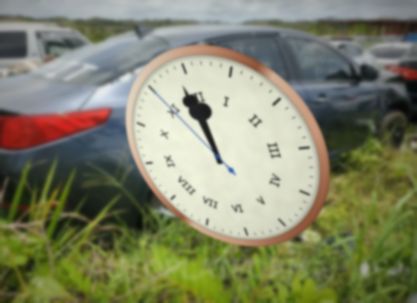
11:58:55
